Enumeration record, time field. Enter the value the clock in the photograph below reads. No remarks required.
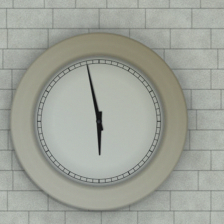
5:58
